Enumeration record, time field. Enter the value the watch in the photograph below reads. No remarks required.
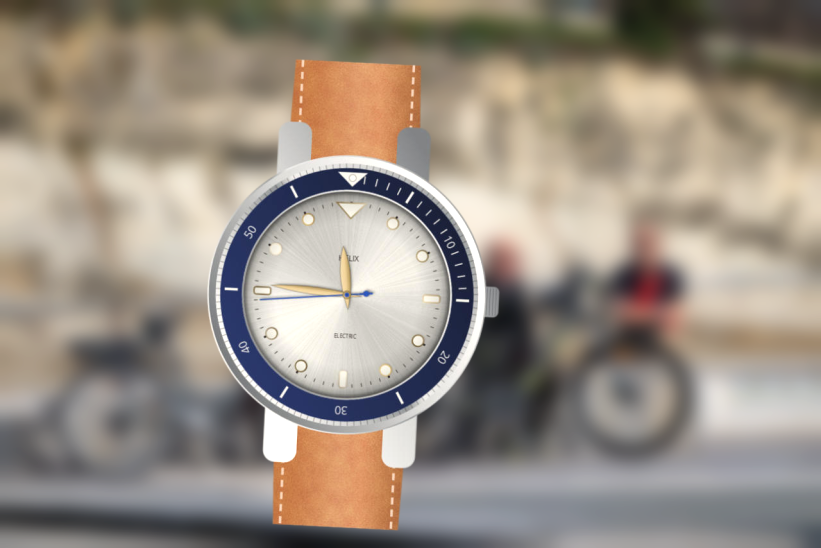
11:45:44
